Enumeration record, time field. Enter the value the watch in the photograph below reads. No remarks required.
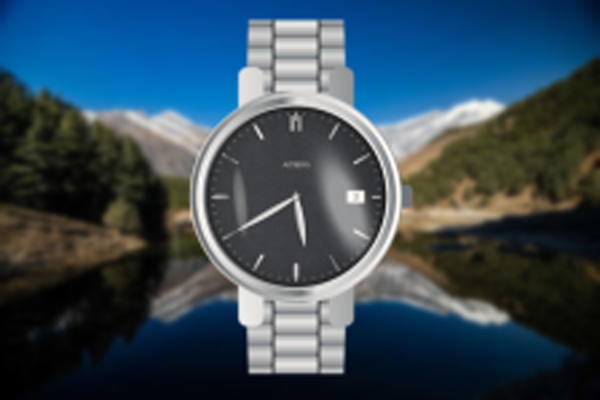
5:40
